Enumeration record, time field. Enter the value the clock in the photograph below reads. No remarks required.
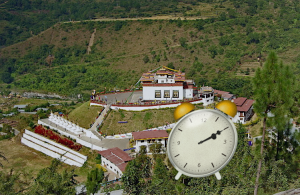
2:10
